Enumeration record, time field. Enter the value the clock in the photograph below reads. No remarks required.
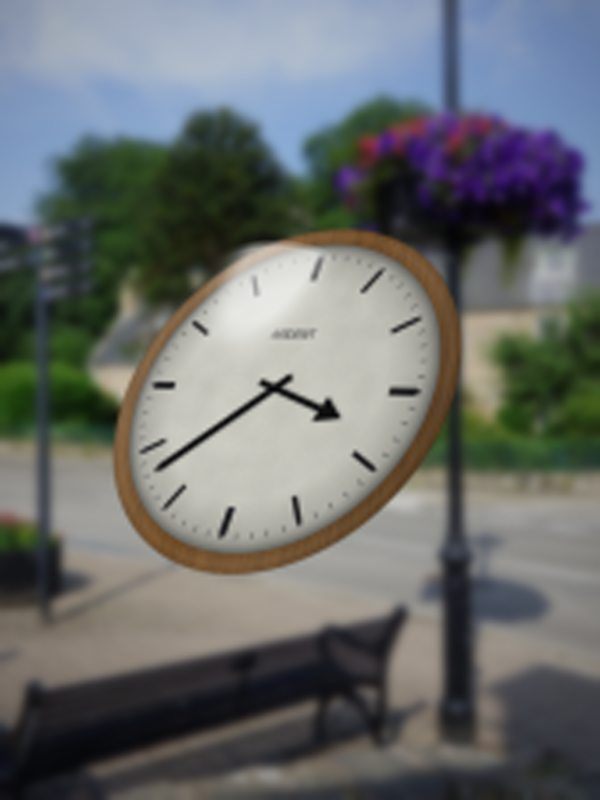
3:38
